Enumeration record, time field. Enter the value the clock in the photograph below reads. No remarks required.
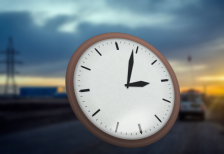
3:04
